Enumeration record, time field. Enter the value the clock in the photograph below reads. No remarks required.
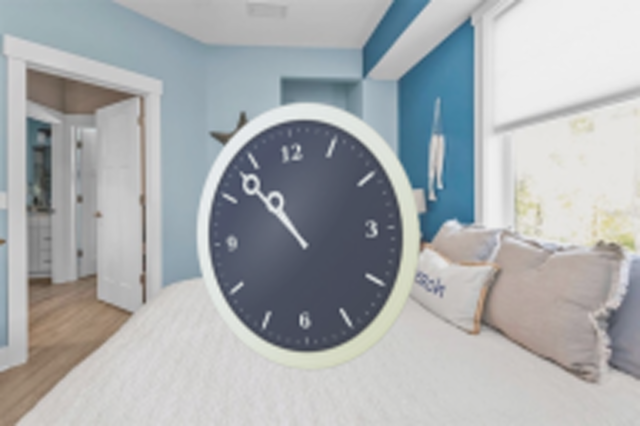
10:53
